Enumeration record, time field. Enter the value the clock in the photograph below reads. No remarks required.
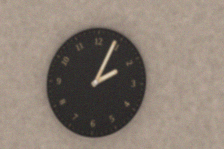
2:04
